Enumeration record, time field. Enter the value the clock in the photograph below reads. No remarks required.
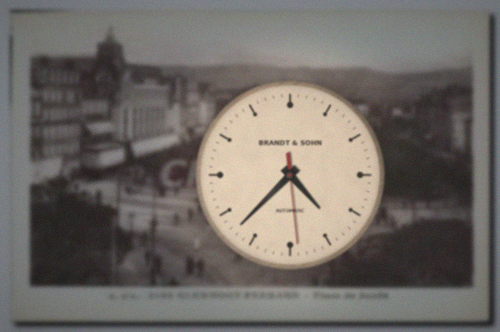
4:37:29
